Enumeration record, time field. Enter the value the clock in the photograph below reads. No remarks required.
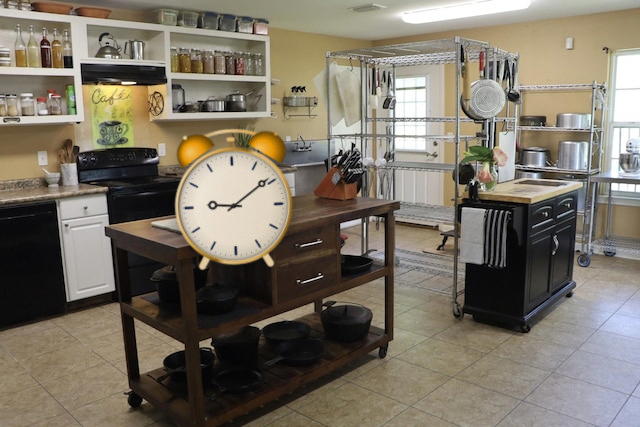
9:09
